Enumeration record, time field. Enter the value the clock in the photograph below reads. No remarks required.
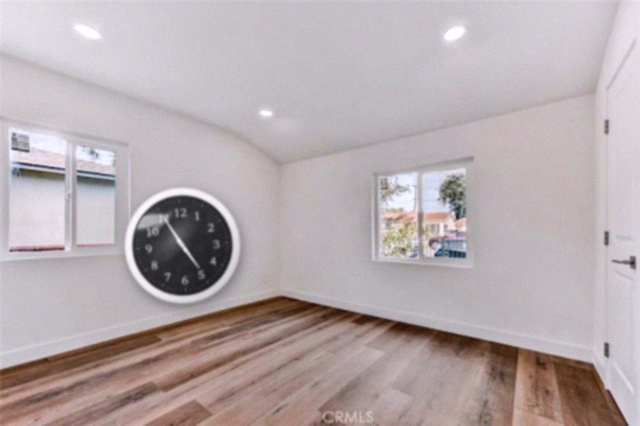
4:55
